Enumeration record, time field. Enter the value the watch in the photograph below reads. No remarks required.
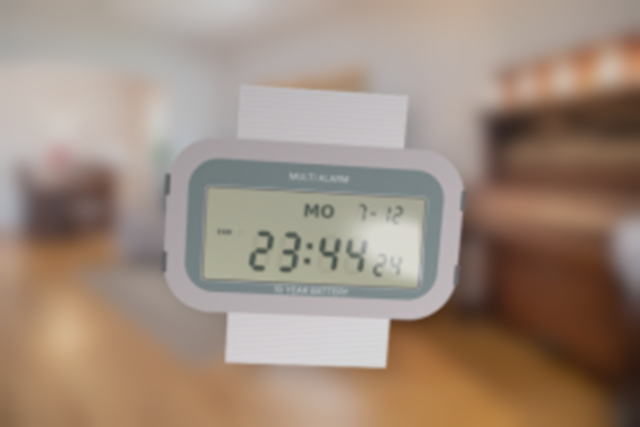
23:44:24
